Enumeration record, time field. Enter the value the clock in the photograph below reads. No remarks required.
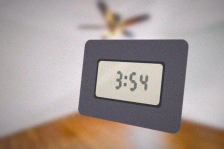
3:54
